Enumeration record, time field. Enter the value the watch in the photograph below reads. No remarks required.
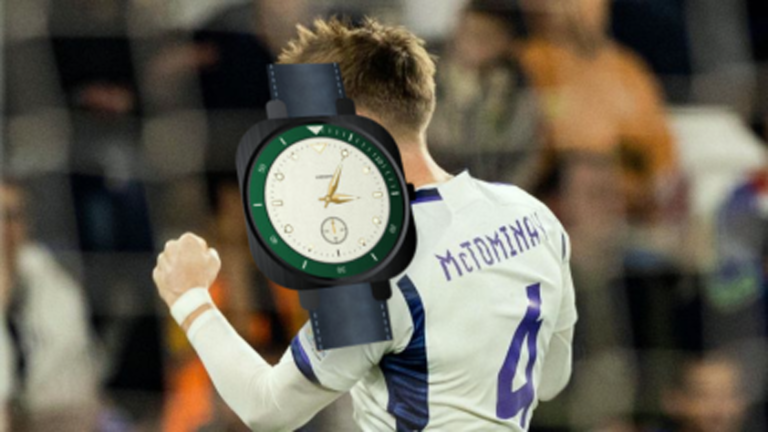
3:05
